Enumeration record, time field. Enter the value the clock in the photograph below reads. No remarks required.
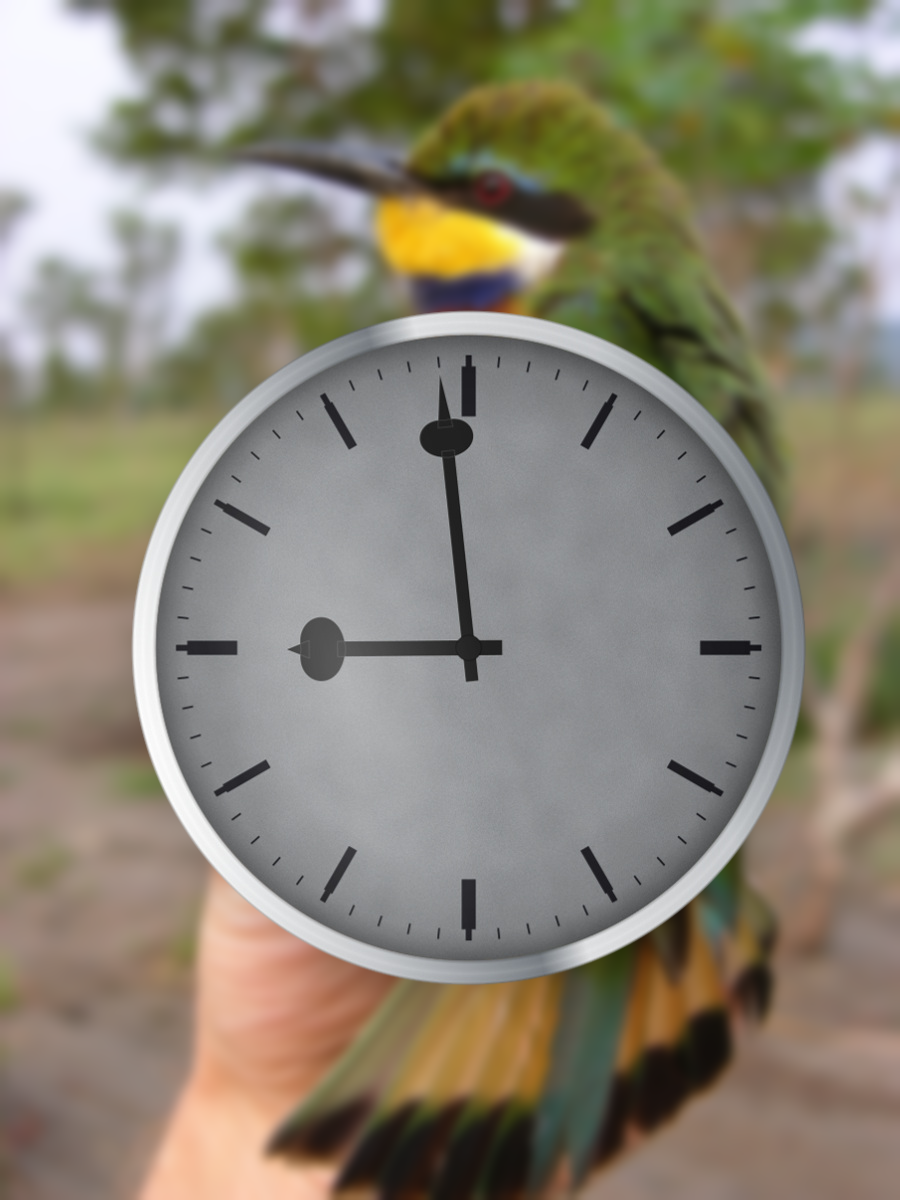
8:59
